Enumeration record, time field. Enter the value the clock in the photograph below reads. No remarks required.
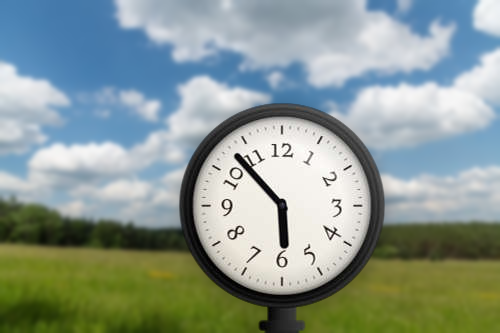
5:53
